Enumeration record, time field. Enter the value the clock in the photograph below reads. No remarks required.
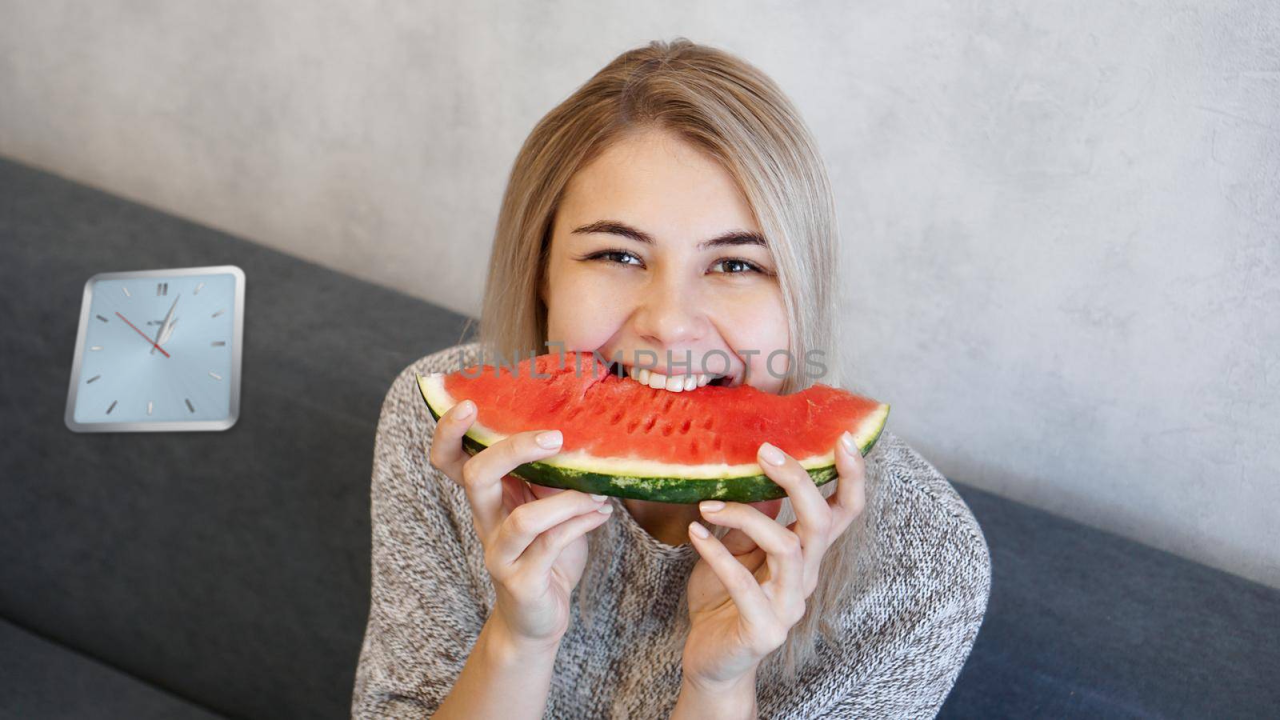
1:02:52
